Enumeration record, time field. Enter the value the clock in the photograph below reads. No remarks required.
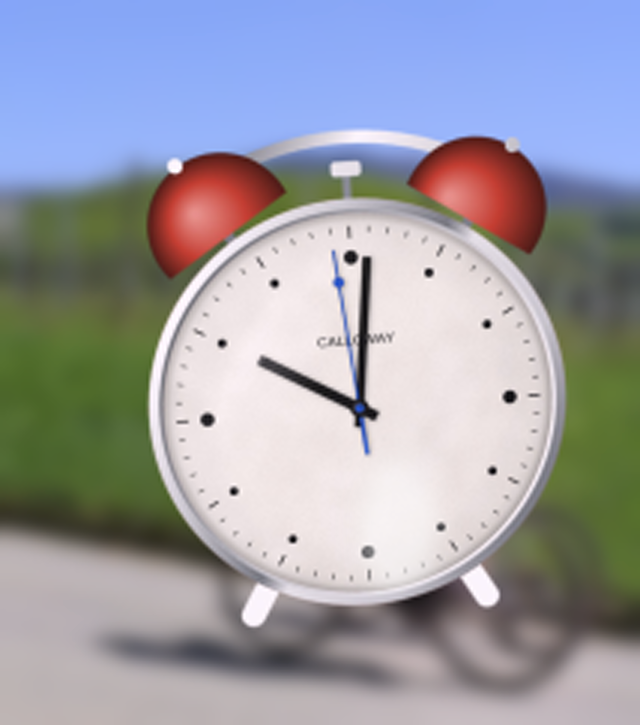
10:00:59
